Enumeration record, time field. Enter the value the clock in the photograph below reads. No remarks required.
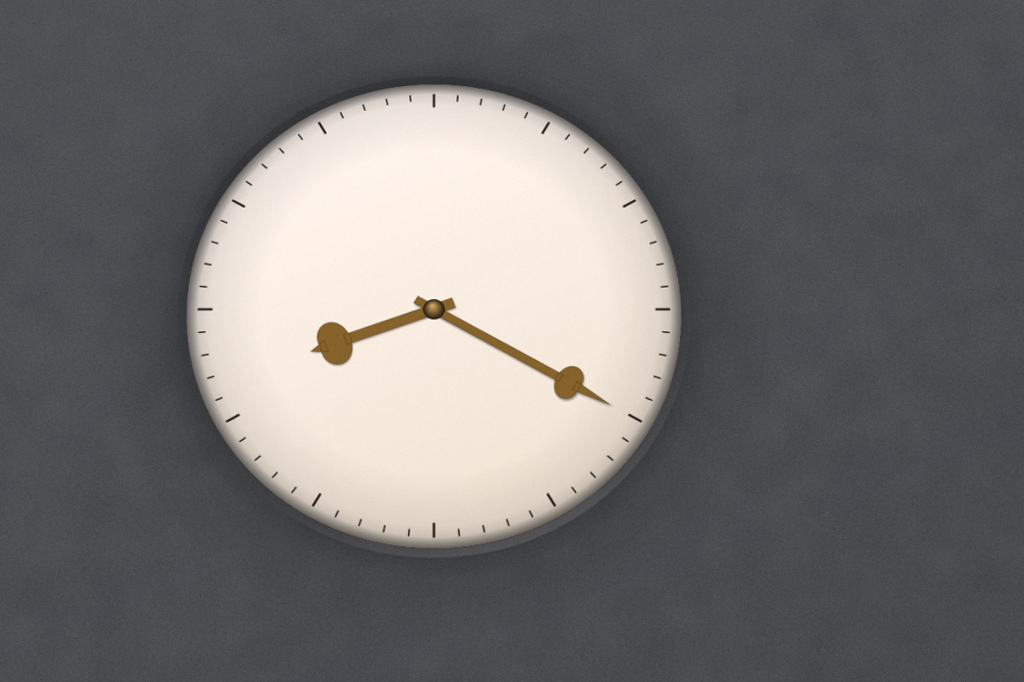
8:20
